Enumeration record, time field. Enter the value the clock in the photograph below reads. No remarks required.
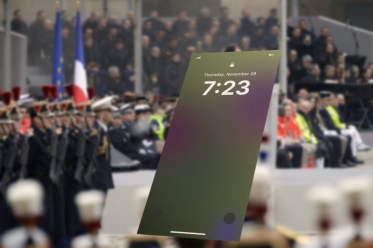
7:23
